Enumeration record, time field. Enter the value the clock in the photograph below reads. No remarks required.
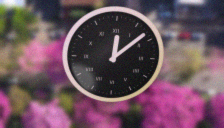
12:08
